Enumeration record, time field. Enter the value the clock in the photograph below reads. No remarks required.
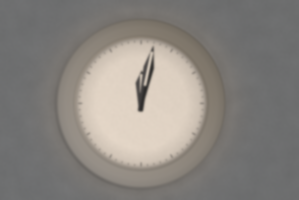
12:02
